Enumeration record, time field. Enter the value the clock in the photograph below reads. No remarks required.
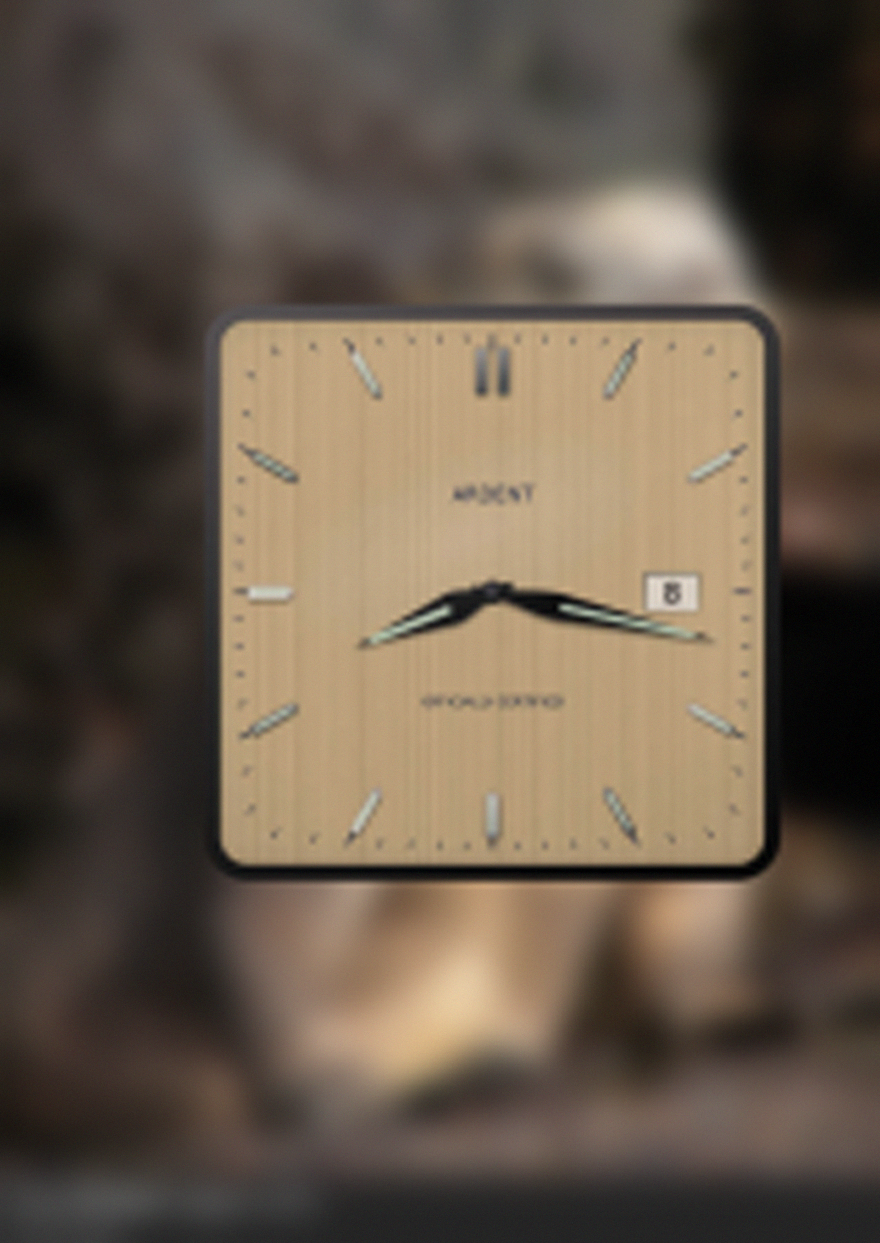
8:17
